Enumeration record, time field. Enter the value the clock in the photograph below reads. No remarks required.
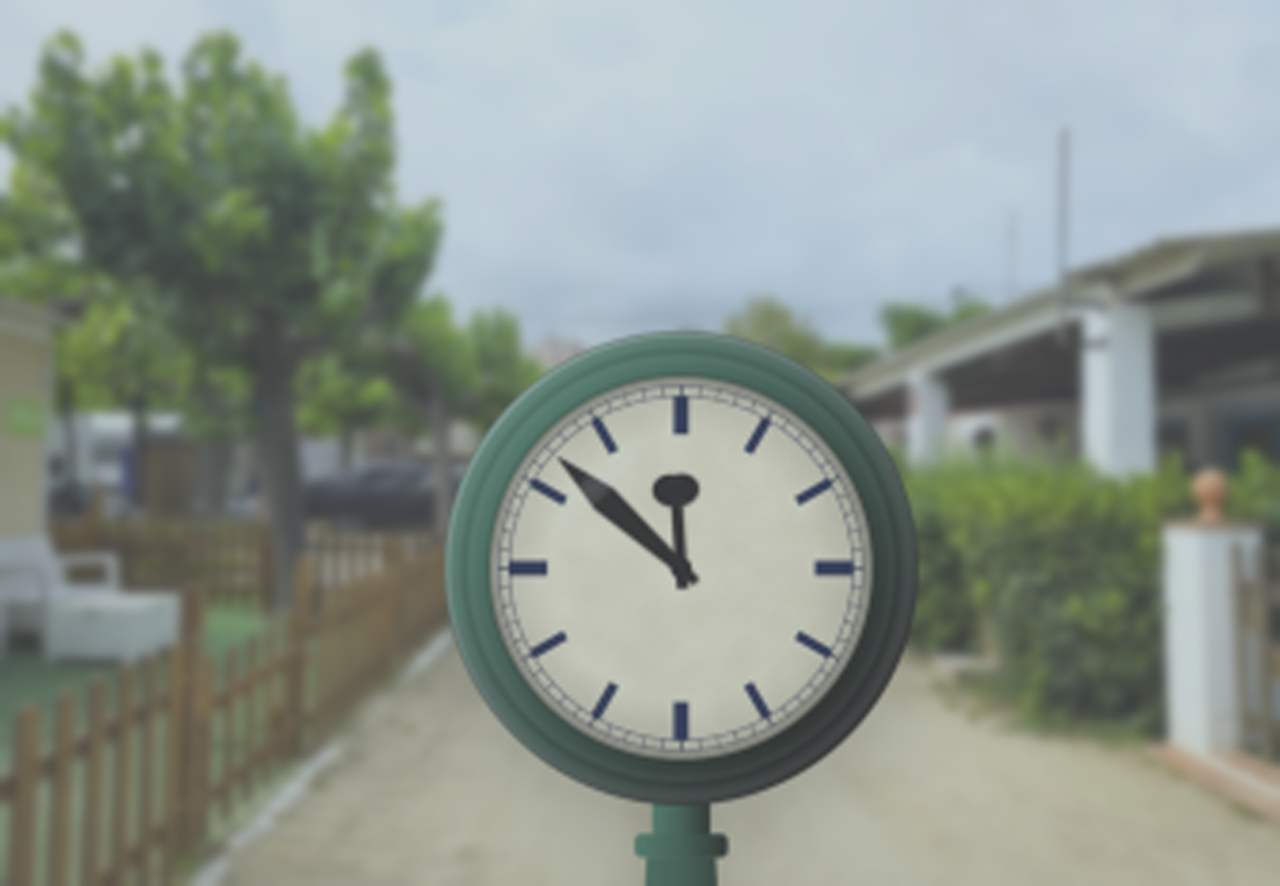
11:52
